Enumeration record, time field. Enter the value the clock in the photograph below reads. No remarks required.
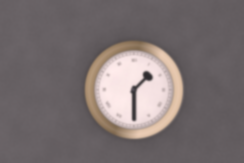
1:30
